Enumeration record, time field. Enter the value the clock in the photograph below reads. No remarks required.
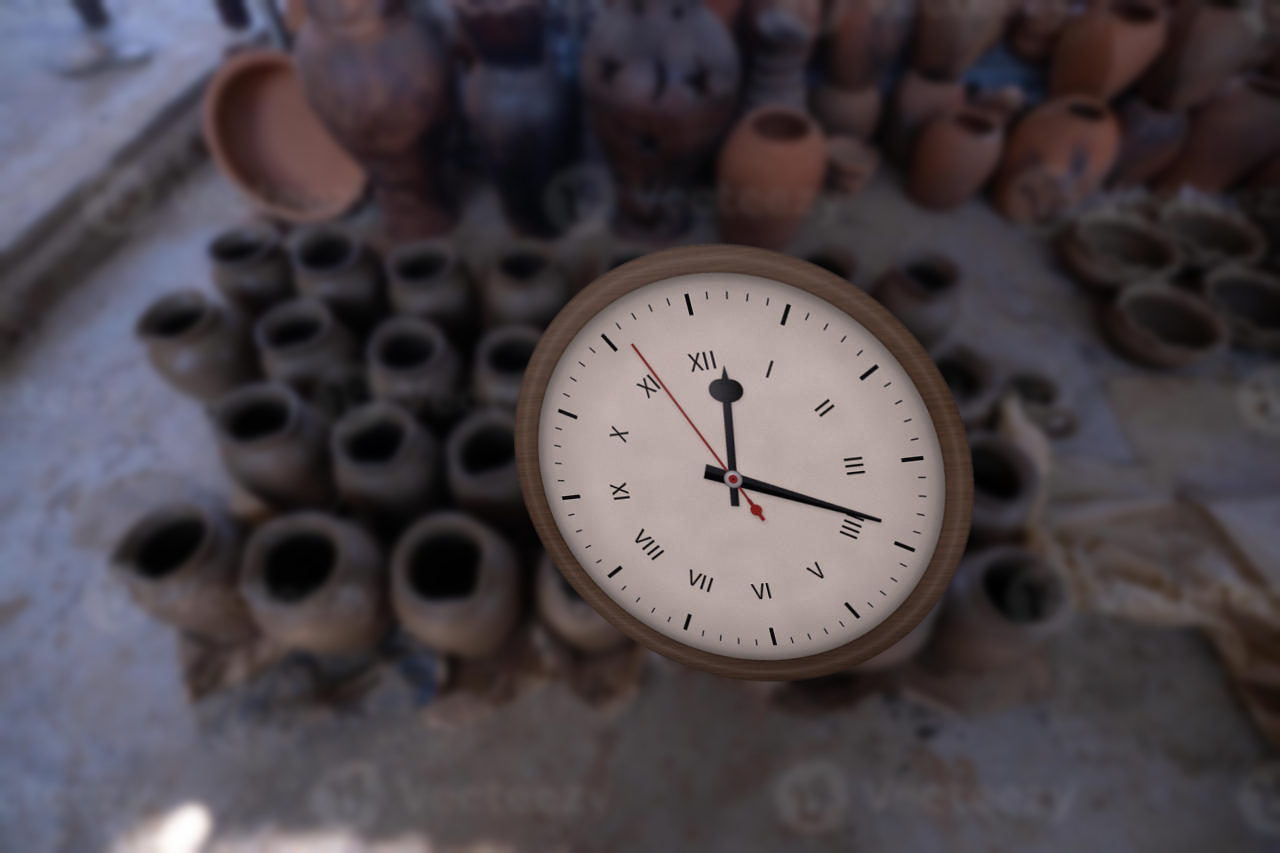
12:18:56
